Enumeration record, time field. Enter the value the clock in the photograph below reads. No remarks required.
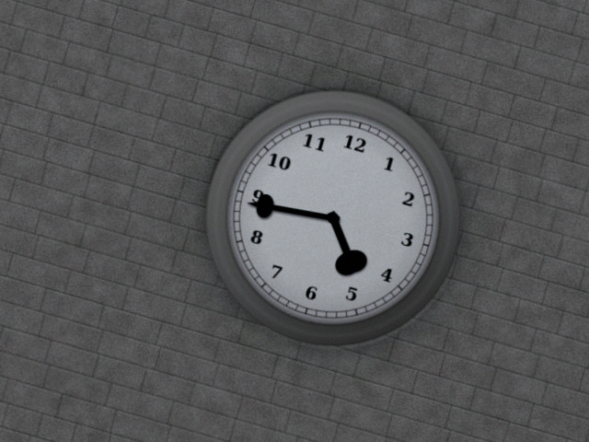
4:44
